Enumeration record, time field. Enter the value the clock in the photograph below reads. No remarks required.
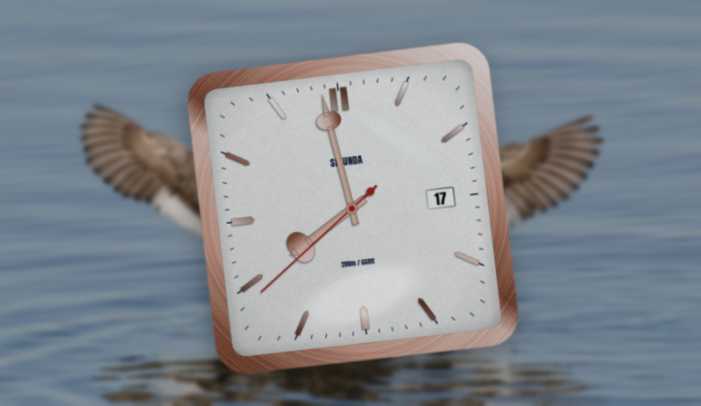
7:58:39
